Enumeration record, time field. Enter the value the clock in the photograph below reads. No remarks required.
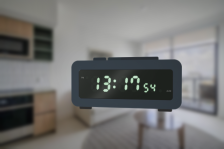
13:17:54
